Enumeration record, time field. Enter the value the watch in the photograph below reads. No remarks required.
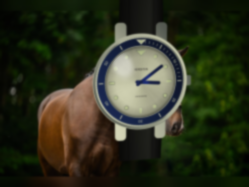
3:09
